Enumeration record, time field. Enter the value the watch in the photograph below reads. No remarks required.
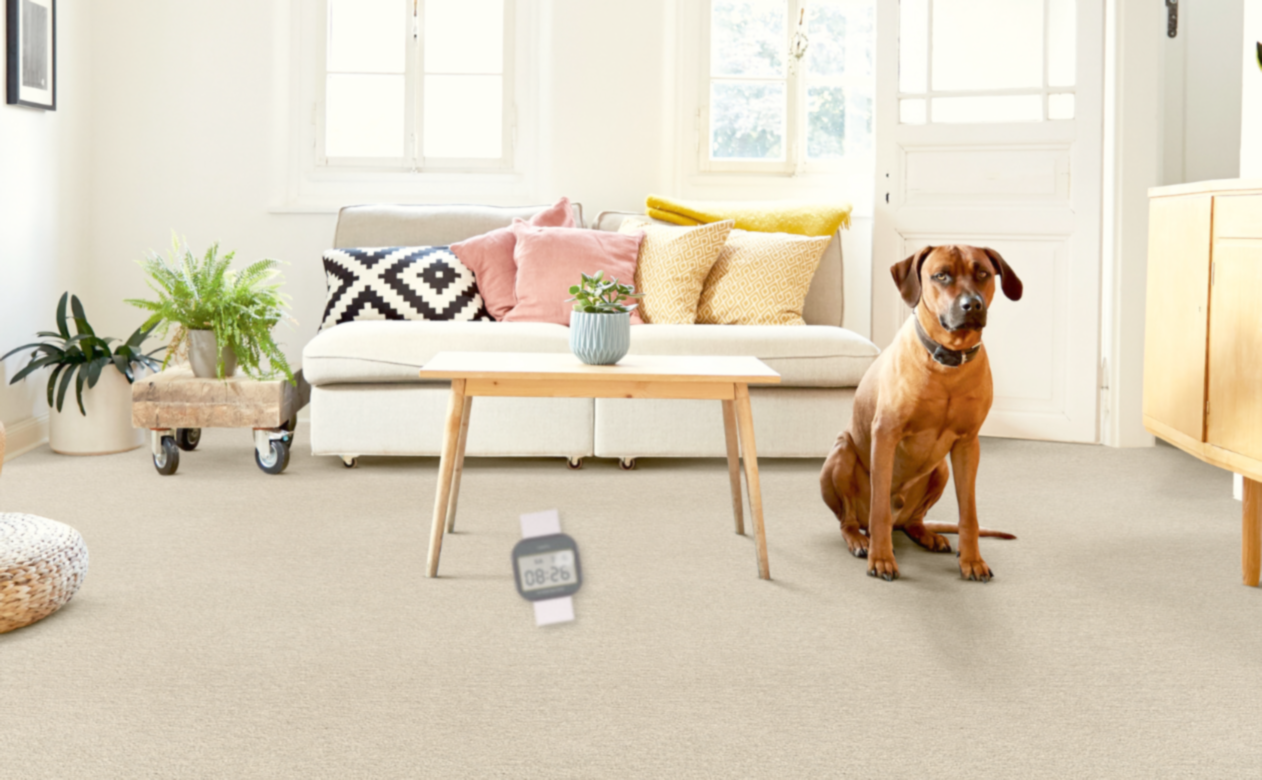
8:26
